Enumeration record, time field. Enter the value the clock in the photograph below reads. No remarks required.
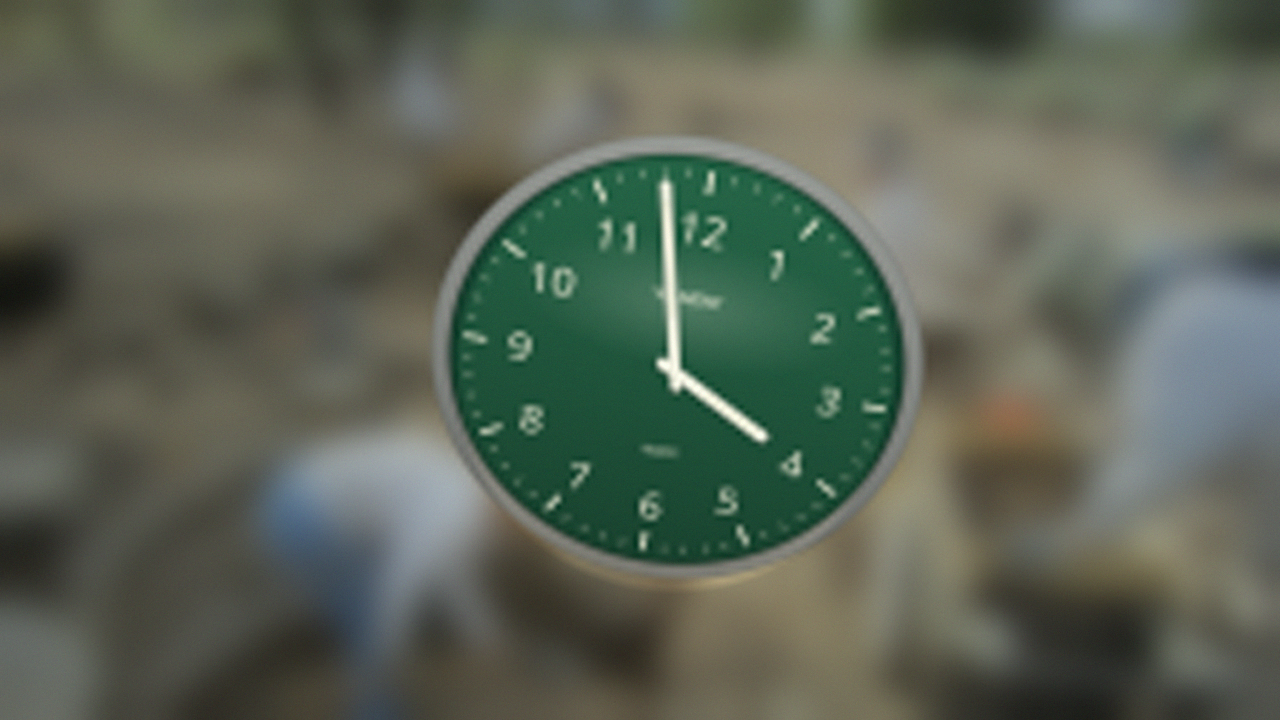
3:58
